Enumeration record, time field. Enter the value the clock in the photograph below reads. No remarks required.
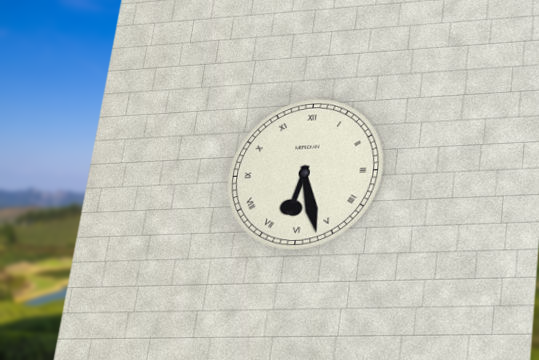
6:27
